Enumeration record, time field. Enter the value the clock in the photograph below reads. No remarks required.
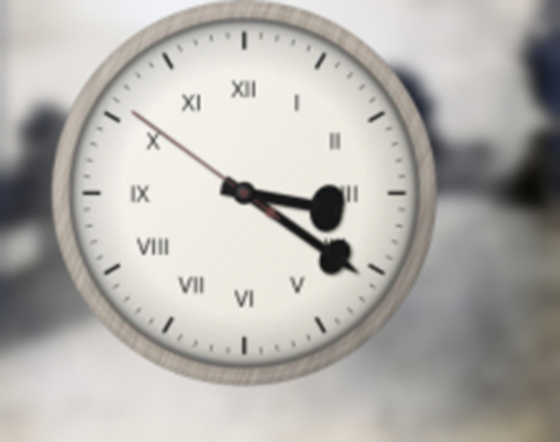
3:20:51
